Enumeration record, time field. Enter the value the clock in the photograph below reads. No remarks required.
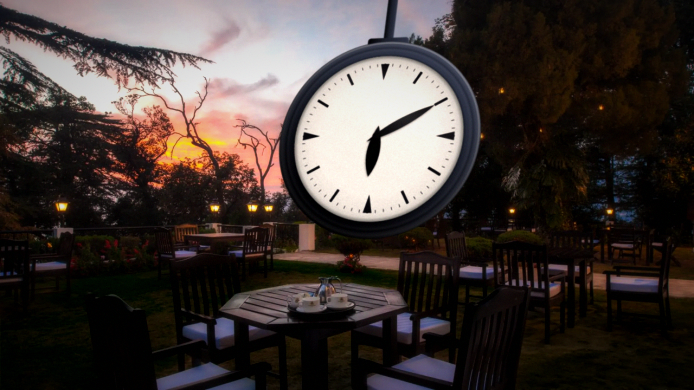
6:10
